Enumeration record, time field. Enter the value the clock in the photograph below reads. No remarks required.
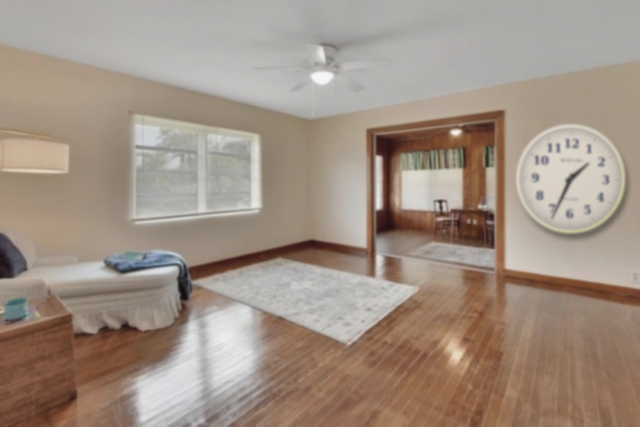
1:34
